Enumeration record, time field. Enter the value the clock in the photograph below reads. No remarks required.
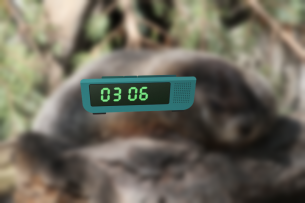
3:06
